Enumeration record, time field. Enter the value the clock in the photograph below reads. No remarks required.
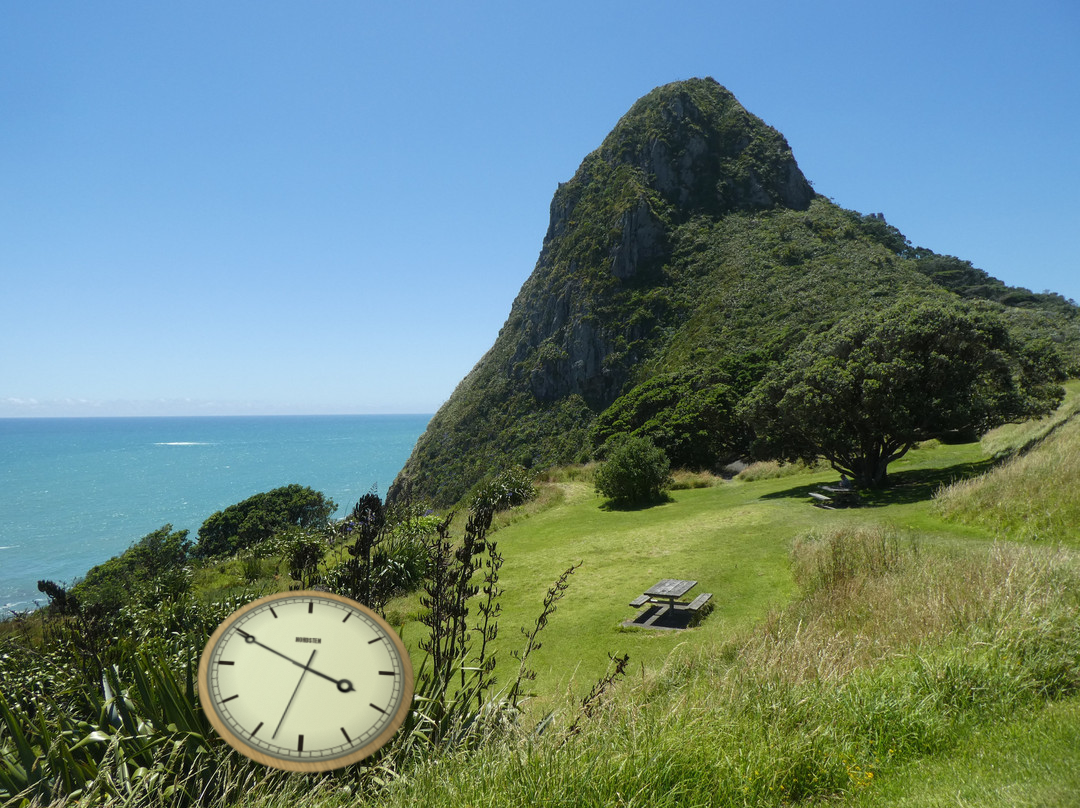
3:49:33
